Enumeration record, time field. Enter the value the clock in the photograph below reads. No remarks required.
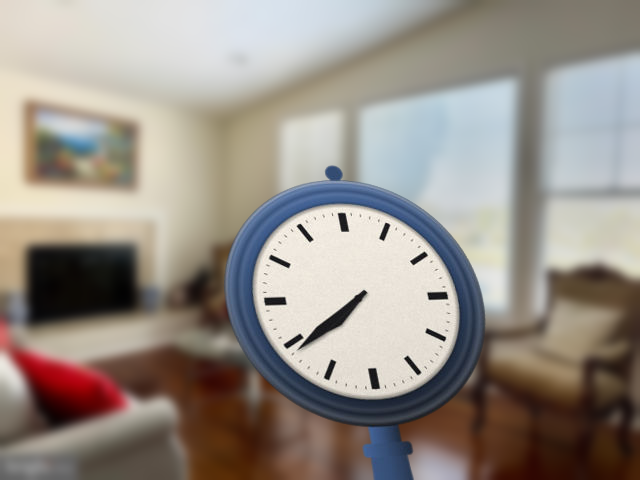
7:39
